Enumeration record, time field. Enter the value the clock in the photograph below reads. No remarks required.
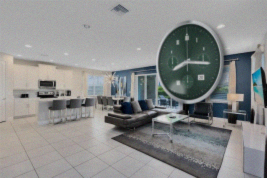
8:16
